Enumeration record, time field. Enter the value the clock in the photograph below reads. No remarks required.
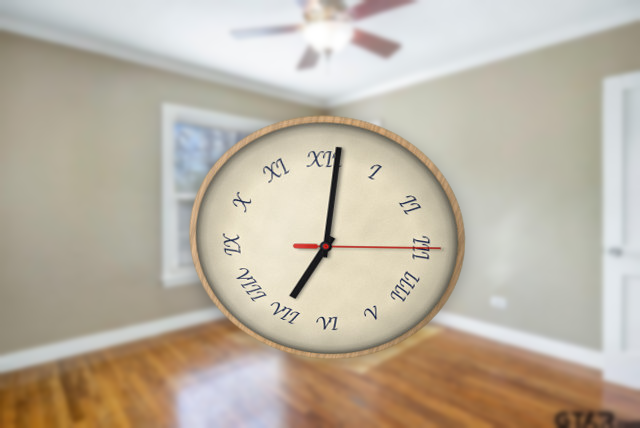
7:01:15
